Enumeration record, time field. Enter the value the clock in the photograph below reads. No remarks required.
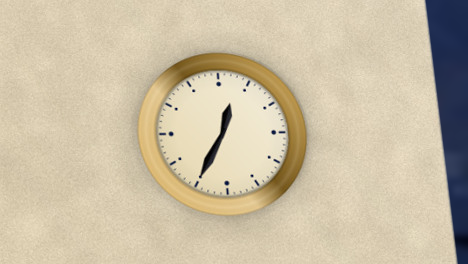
12:35
